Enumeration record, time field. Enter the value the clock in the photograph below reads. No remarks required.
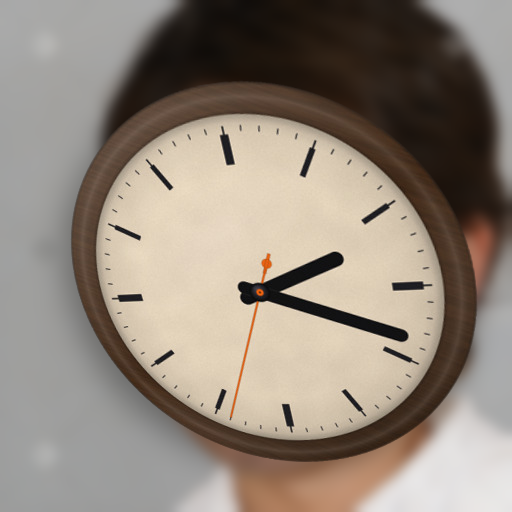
2:18:34
